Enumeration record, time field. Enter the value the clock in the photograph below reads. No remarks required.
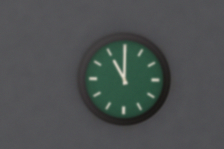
11:00
